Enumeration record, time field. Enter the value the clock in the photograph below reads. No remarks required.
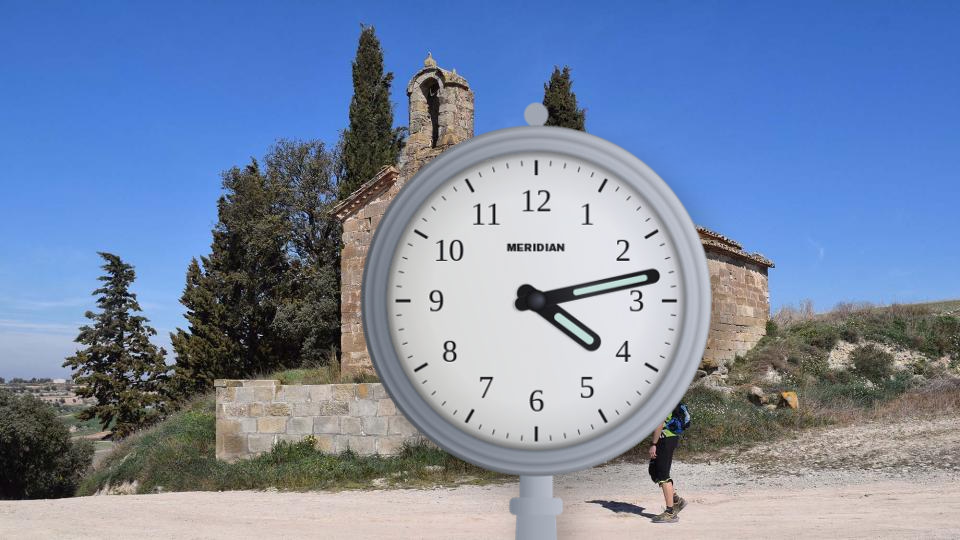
4:13
